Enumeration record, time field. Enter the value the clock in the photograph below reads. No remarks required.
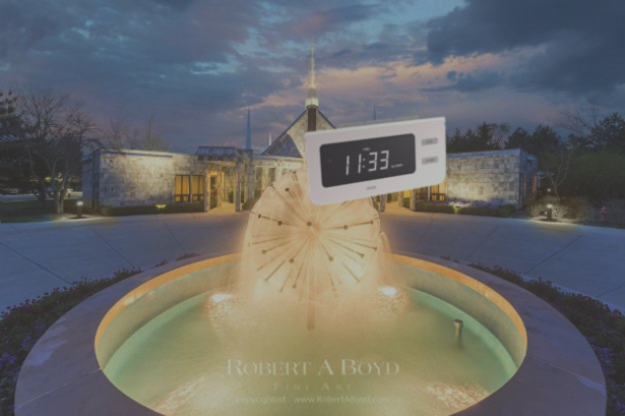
11:33
